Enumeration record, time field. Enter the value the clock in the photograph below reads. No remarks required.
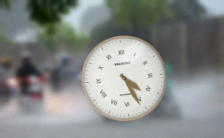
4:26
